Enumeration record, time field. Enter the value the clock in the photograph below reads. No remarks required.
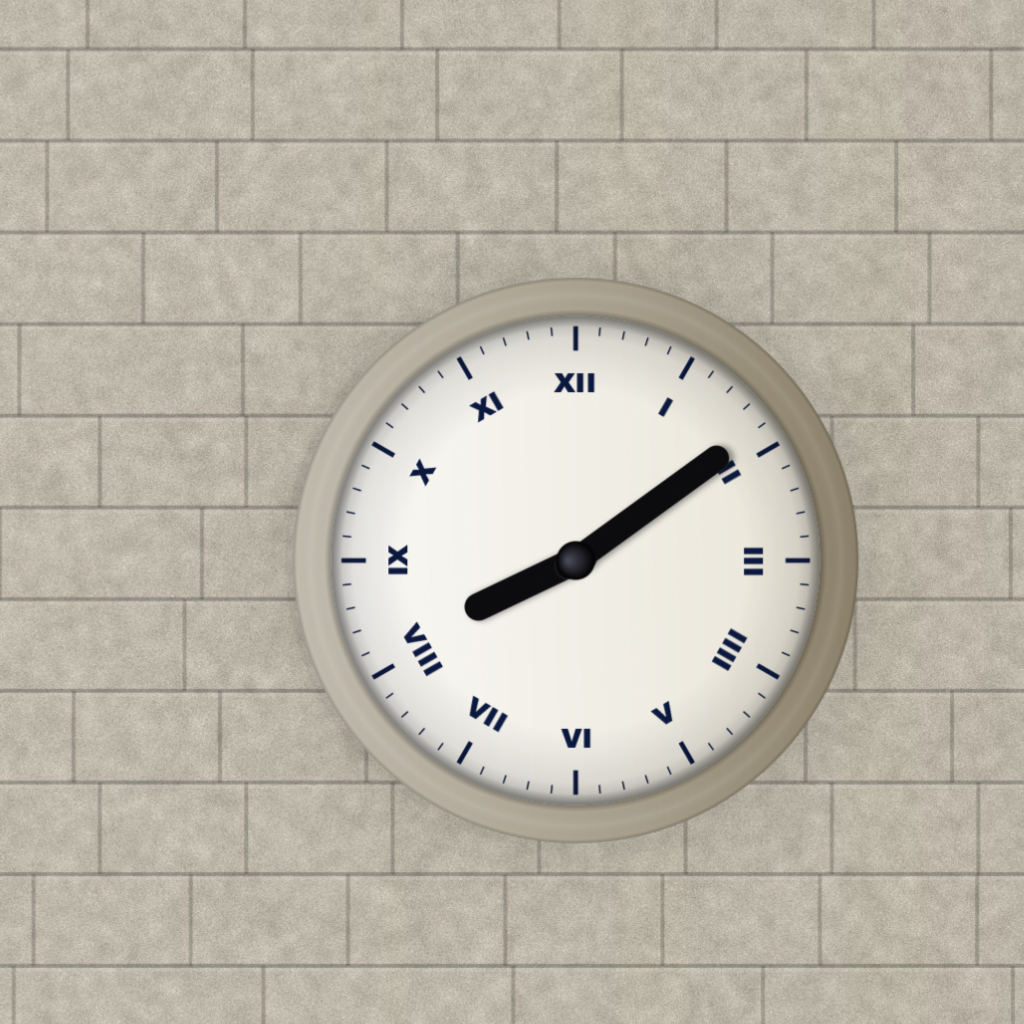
8:09
